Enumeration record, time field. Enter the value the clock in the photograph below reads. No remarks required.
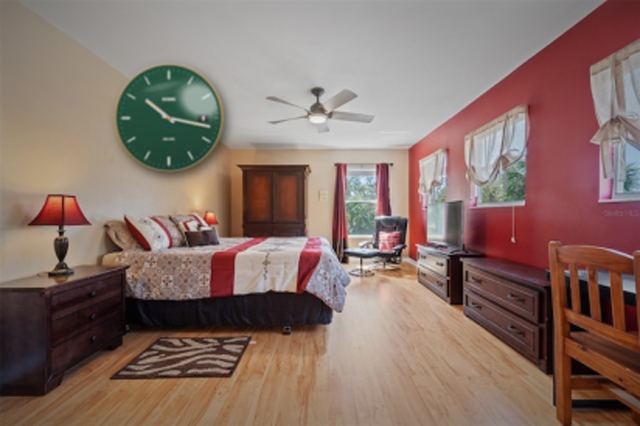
10:17
